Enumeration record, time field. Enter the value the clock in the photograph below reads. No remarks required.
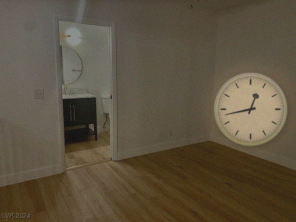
12:43
